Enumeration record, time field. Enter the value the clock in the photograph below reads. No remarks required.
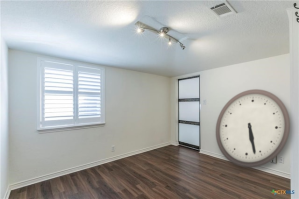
5:27
